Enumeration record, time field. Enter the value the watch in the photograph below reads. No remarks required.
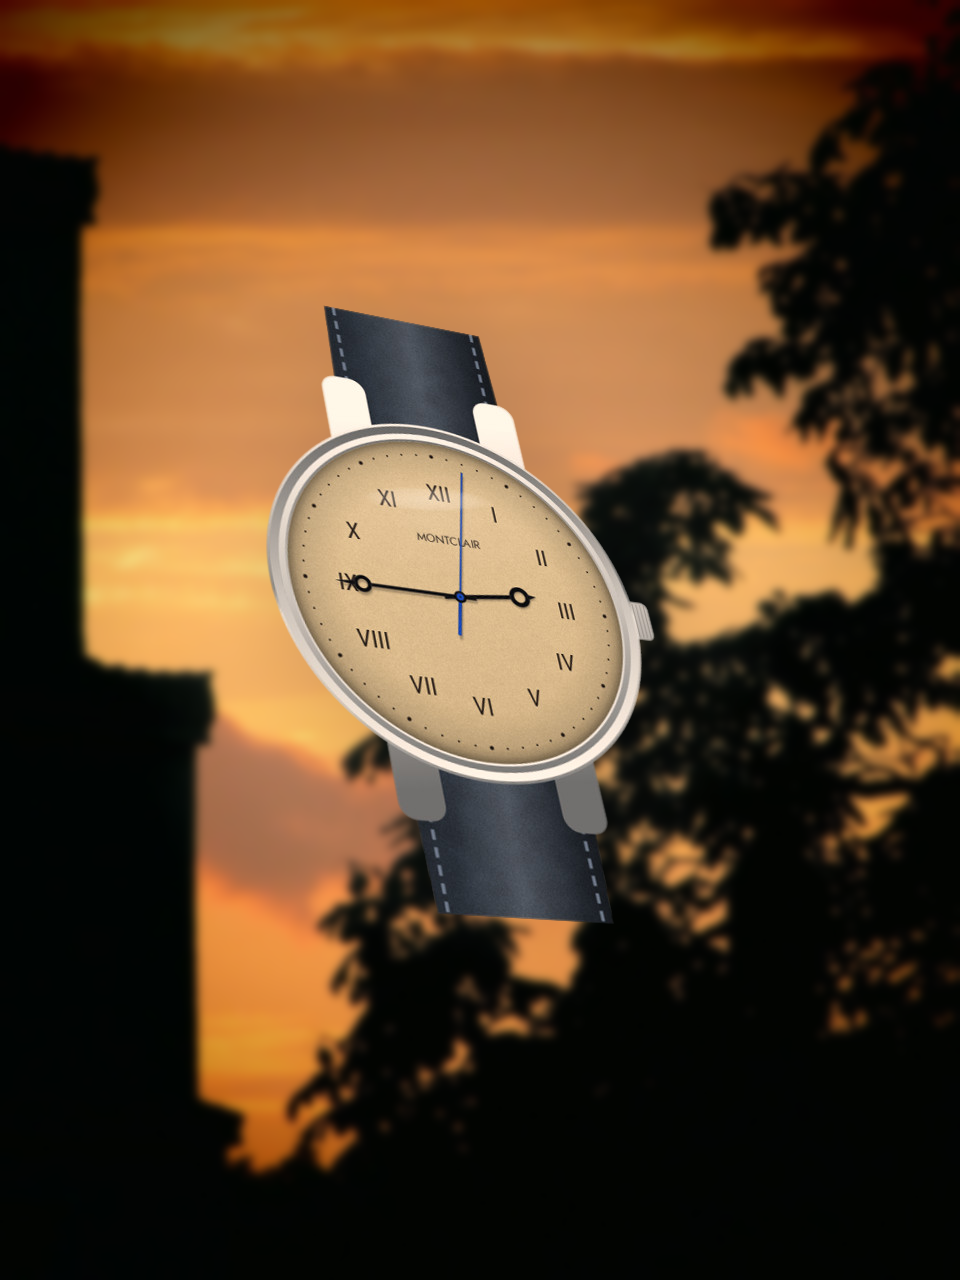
2:45:02
